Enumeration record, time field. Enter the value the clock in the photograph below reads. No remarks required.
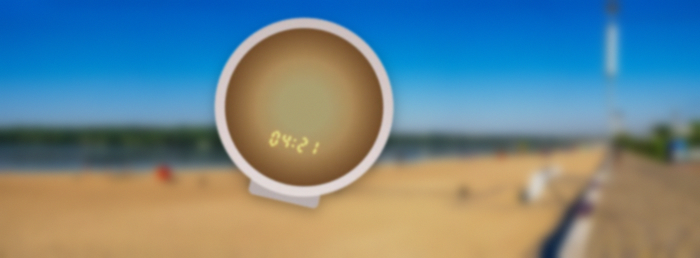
4:21
